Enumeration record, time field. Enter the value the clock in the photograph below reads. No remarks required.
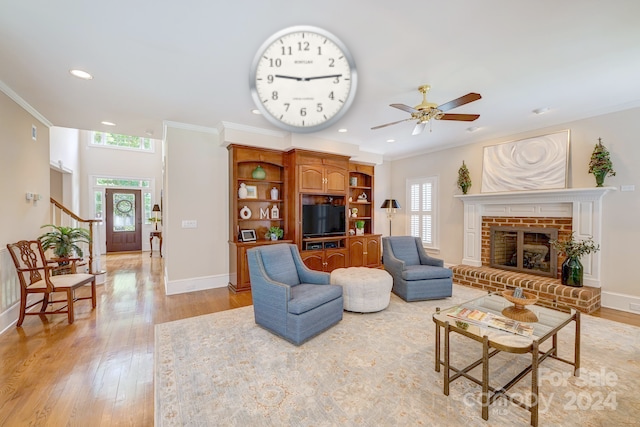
9:14
